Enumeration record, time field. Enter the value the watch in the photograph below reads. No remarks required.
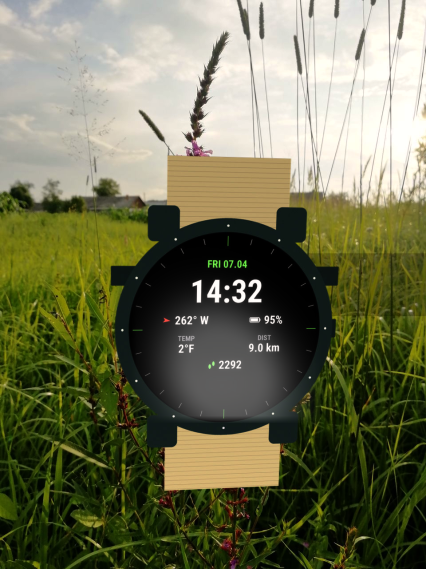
14:32
